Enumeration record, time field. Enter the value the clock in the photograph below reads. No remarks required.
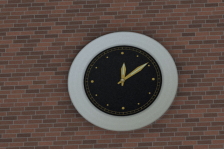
12:09
